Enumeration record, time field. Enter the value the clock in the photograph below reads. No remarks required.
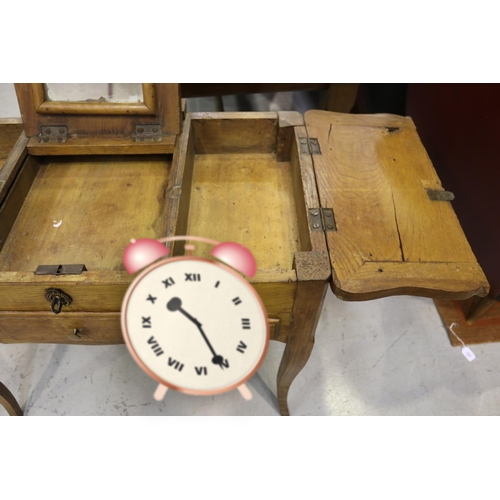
10:26
